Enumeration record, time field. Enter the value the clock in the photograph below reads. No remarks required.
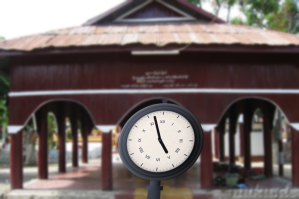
4:57
